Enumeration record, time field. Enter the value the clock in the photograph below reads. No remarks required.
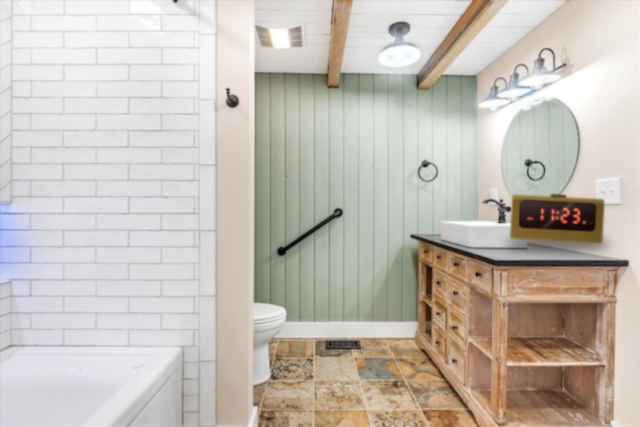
11:23
